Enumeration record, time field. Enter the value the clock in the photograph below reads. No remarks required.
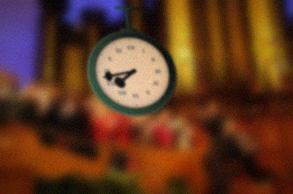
7:43
